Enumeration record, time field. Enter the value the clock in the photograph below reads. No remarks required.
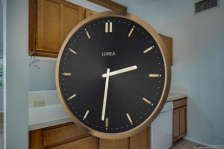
2:31
